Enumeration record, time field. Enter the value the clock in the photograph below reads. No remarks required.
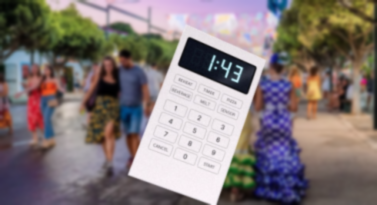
1:43
